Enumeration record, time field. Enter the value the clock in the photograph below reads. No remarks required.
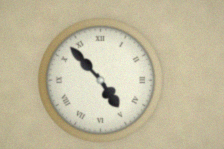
4:53
